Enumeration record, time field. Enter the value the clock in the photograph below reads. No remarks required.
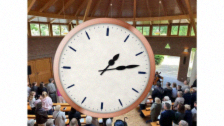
1:13
